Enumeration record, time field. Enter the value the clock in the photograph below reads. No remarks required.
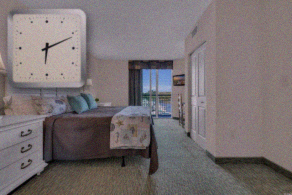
6:11
